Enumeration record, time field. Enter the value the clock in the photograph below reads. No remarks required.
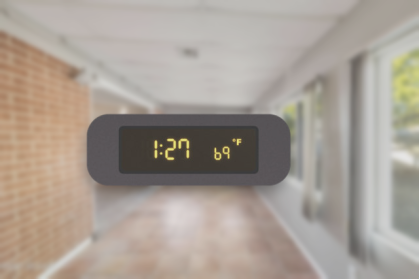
1:27
